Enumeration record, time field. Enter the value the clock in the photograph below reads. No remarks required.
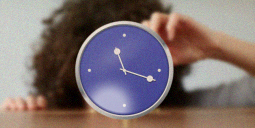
11:18
